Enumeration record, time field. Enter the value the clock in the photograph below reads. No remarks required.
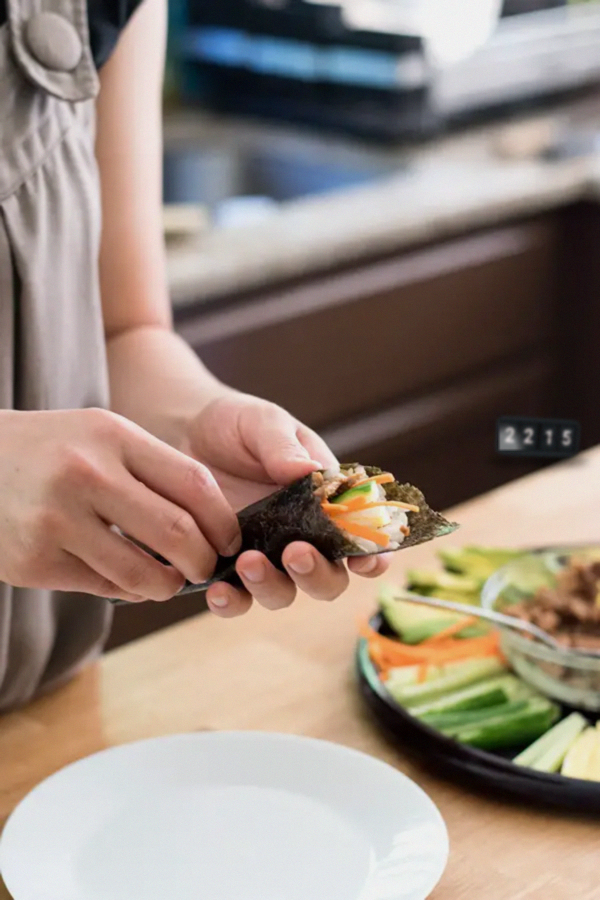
22:15
